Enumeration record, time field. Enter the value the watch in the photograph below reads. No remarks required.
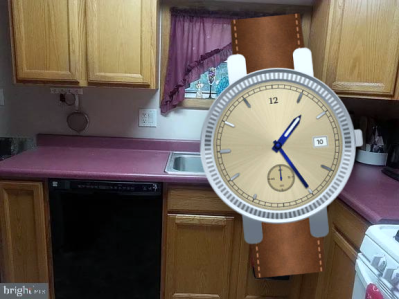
1:25
